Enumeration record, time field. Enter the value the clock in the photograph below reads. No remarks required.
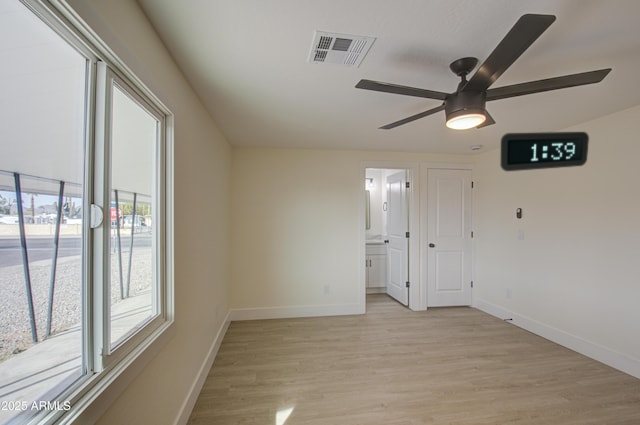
1:39
